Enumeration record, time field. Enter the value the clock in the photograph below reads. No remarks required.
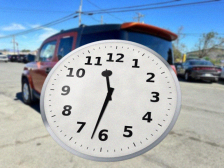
11:32
